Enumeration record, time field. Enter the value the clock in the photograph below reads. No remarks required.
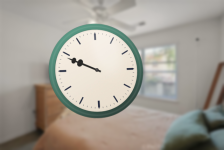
9:49
